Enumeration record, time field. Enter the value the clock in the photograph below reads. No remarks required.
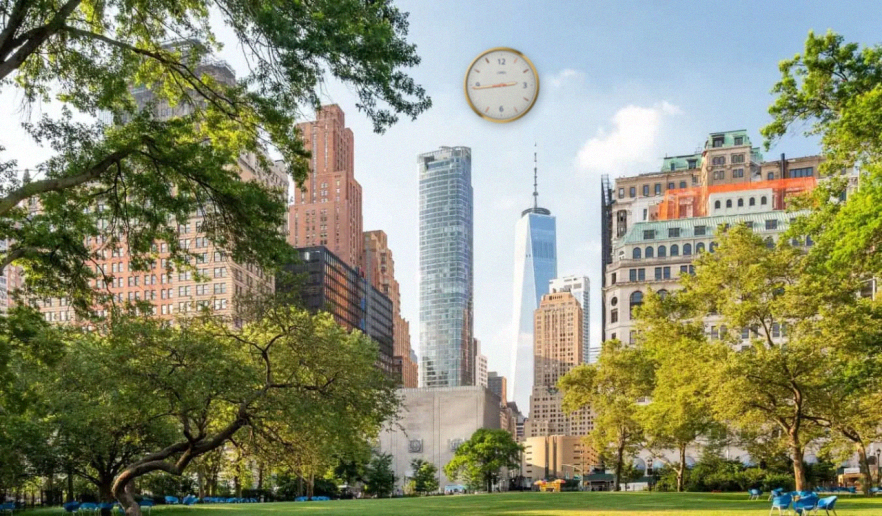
2:44
